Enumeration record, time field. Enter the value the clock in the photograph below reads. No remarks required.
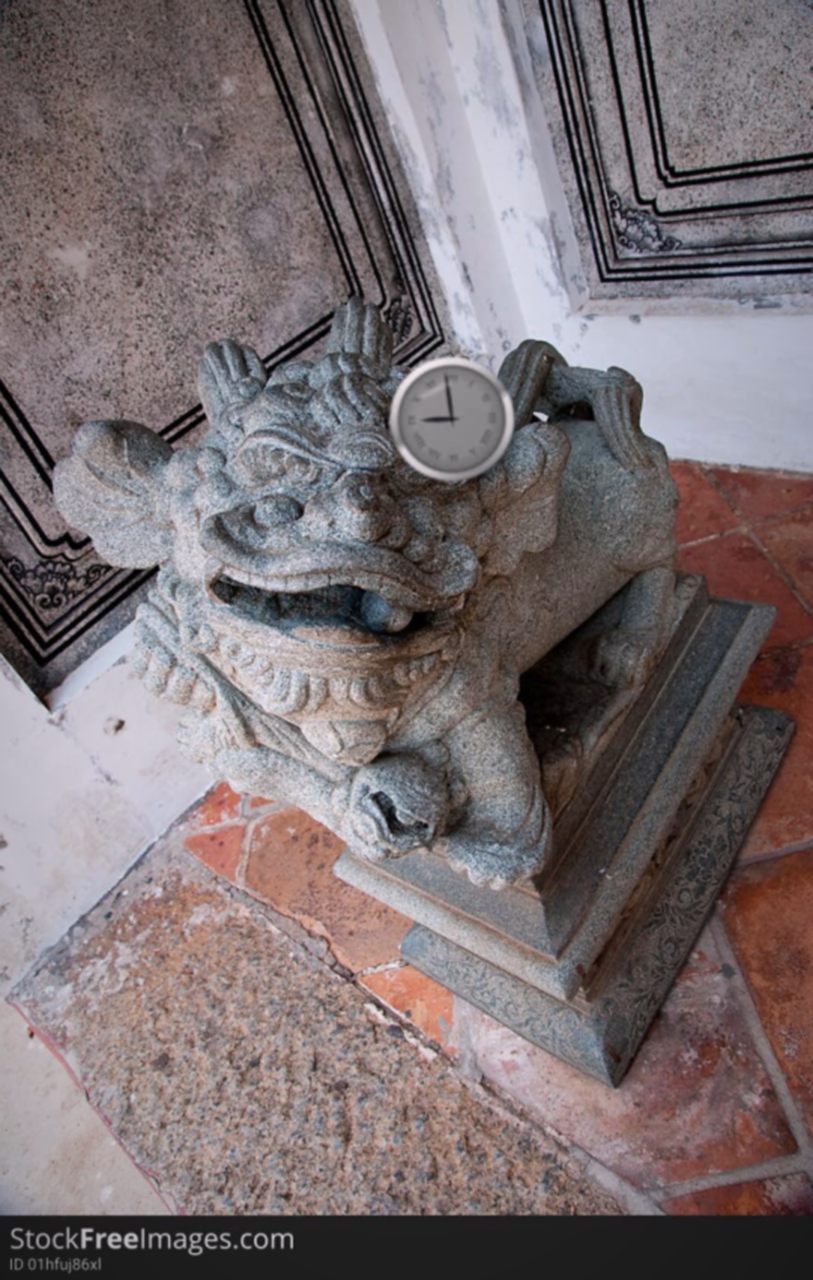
8:59
